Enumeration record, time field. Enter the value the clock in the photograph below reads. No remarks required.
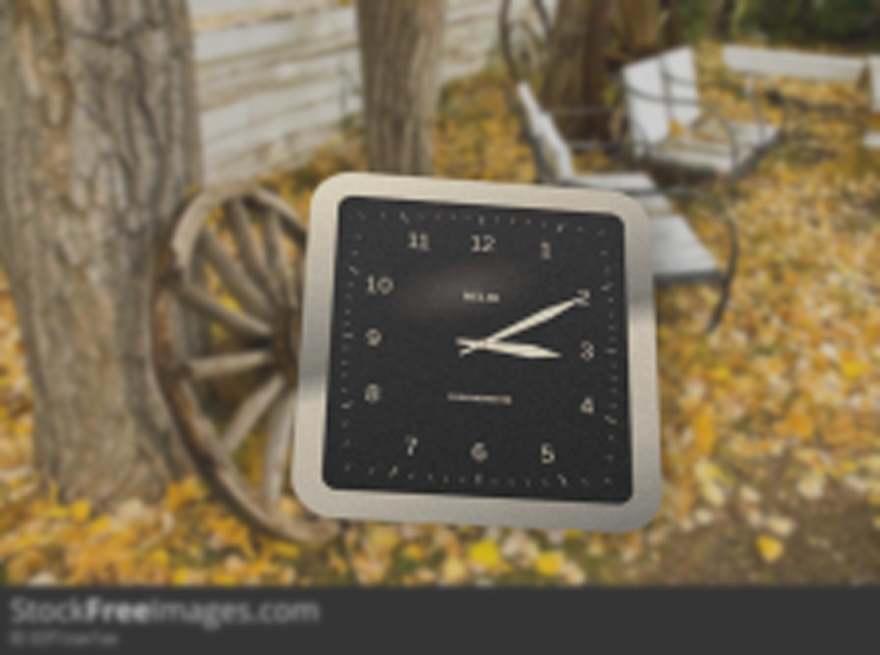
3:10
